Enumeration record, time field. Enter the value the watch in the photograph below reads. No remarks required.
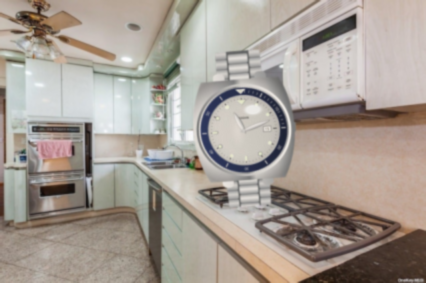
11:12
